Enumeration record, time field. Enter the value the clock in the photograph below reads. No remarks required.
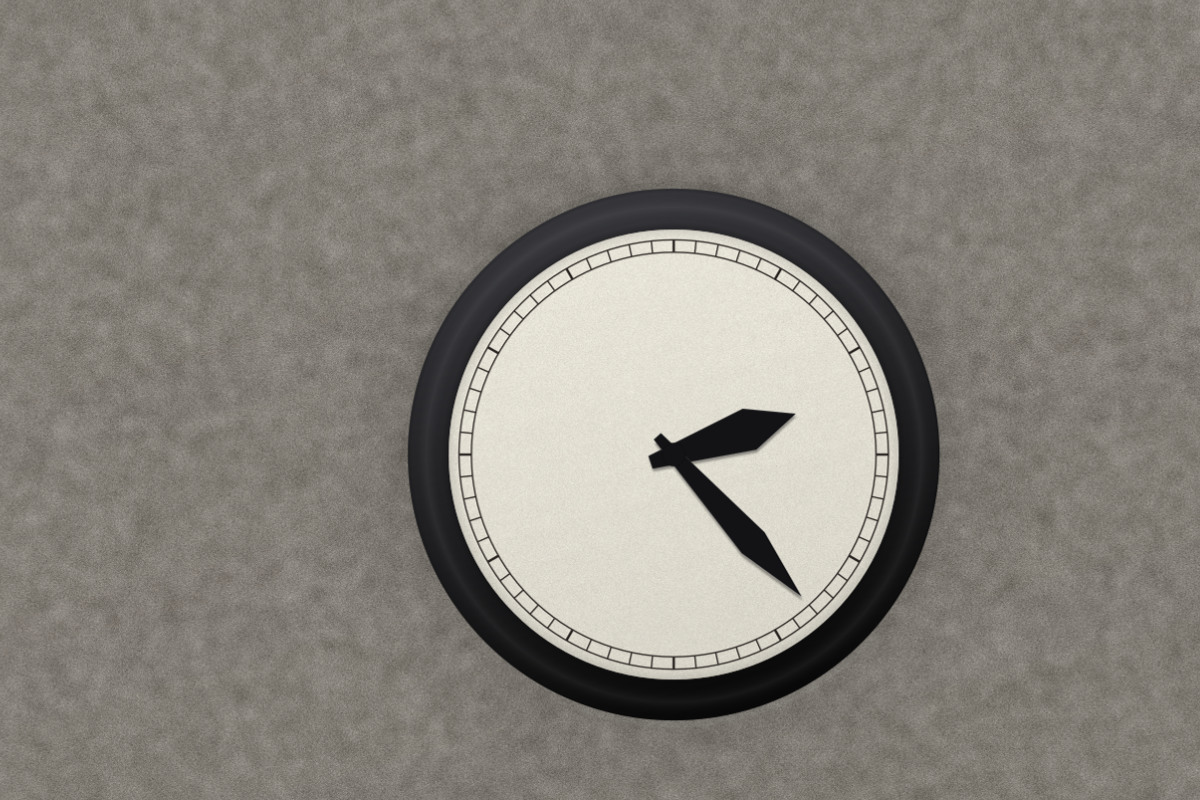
2:23
